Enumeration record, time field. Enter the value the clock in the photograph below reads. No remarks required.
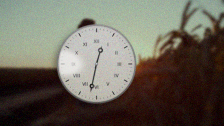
12:32
